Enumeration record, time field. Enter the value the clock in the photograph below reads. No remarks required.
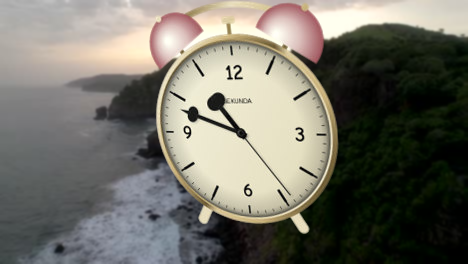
10:48:24
